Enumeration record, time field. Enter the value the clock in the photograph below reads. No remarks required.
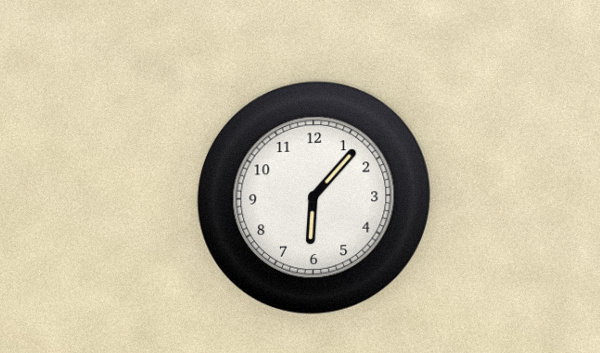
6:07
